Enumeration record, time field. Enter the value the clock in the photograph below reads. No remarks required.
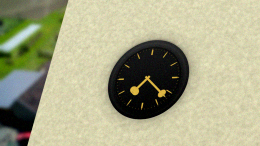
7:22
